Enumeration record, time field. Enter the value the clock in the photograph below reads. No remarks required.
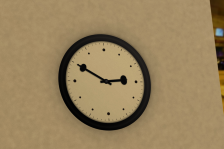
2:50
